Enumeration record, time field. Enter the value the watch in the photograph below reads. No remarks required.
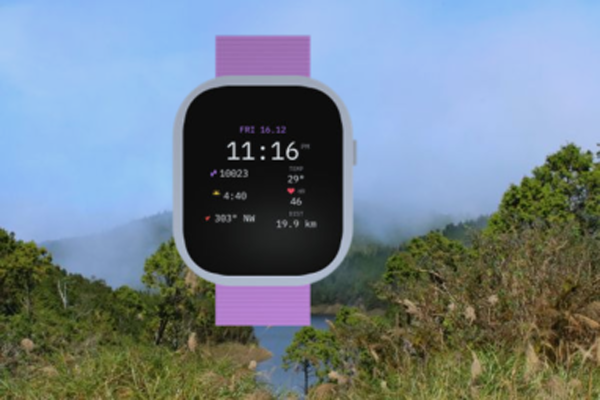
11:16
